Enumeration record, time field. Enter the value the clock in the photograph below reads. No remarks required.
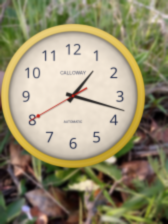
1:17:40
